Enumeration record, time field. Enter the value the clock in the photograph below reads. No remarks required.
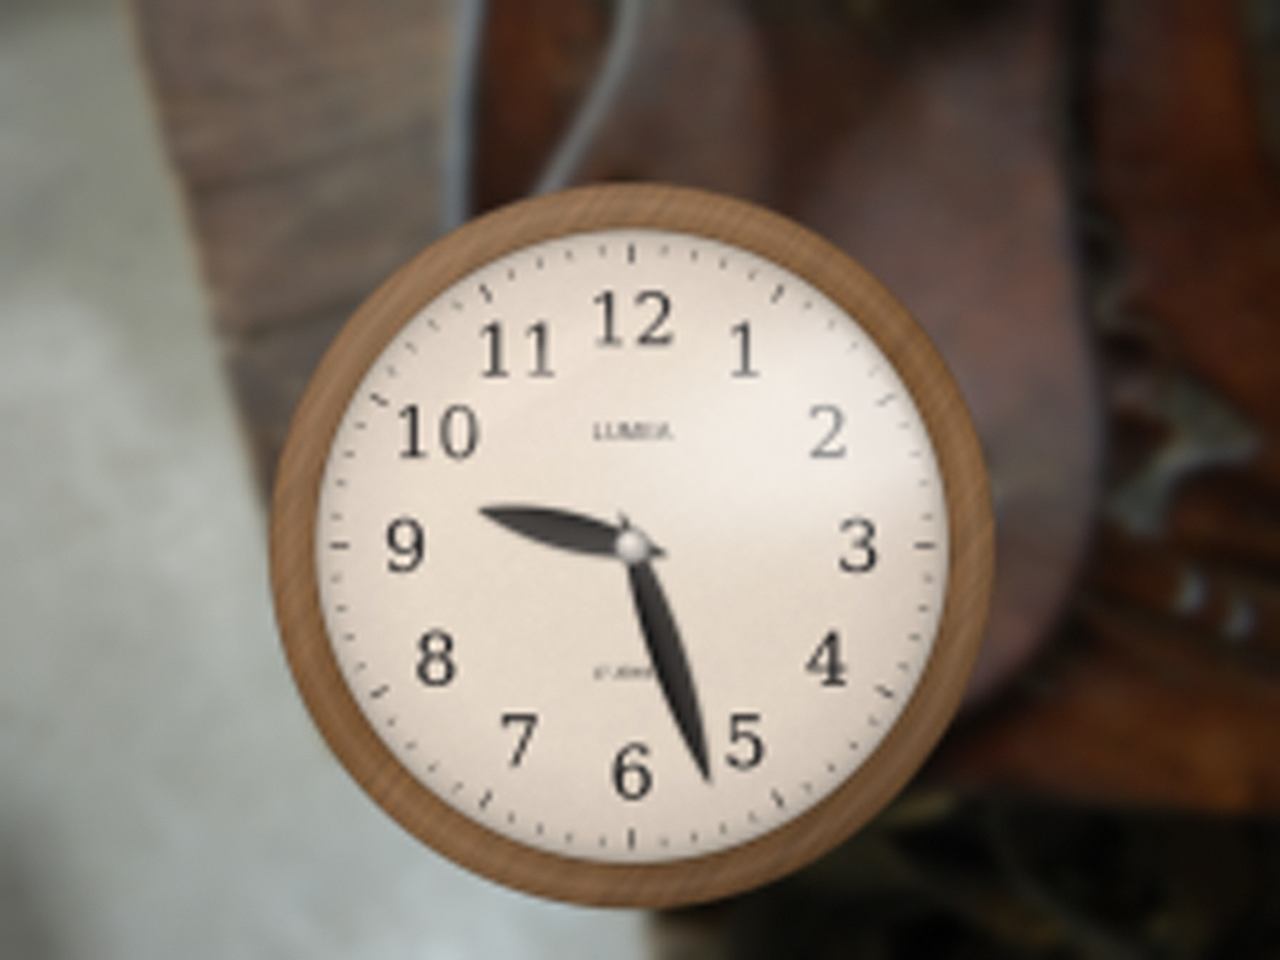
9:27
